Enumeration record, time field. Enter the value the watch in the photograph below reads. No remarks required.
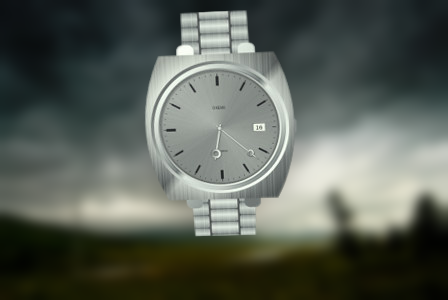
6:22
